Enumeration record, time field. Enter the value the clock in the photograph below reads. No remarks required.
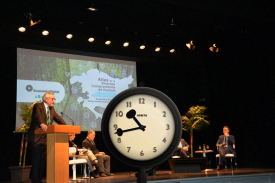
10:43
